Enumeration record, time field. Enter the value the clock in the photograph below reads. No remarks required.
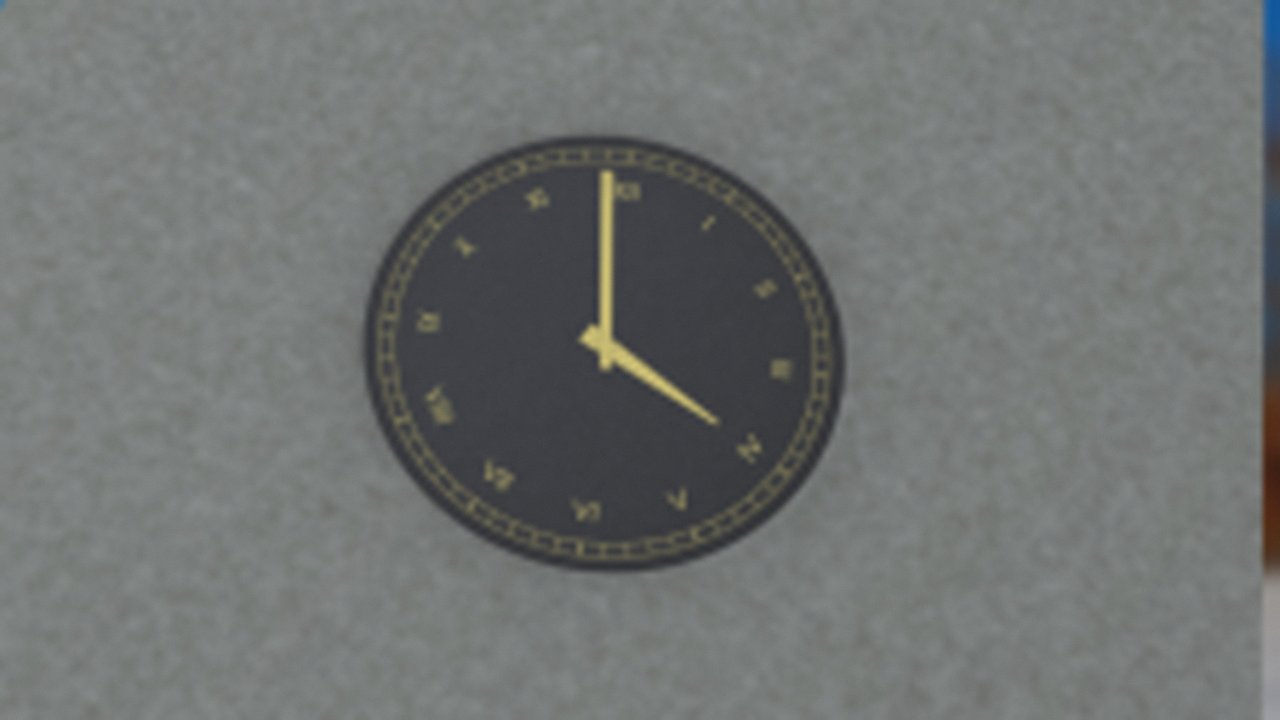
3:59
